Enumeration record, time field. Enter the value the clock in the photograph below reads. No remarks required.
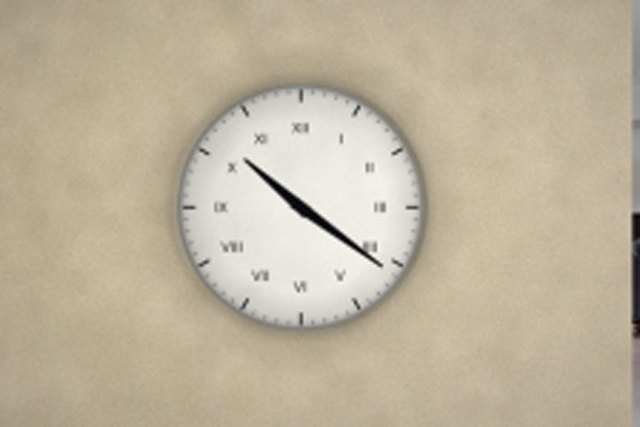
10:21
